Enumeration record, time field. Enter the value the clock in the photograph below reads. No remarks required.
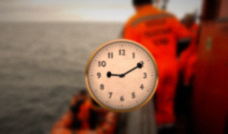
9:10
